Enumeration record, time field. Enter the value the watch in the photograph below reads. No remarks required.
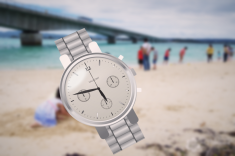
5:47
